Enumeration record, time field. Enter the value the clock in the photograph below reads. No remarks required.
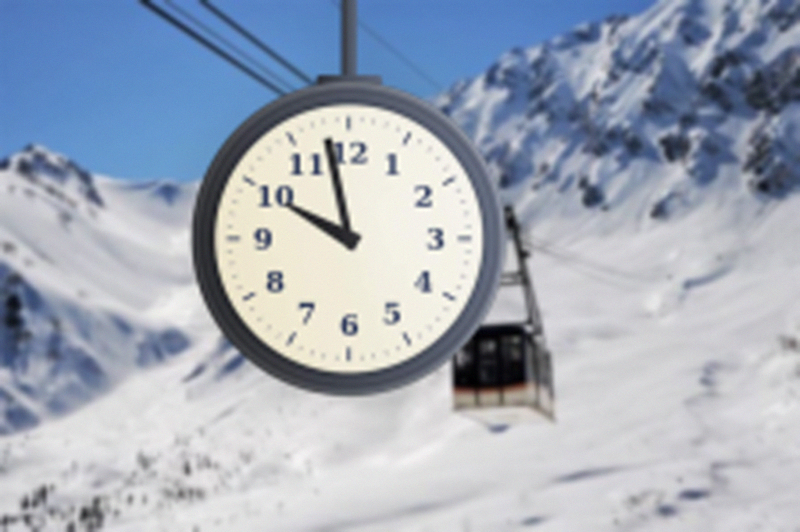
9:58
